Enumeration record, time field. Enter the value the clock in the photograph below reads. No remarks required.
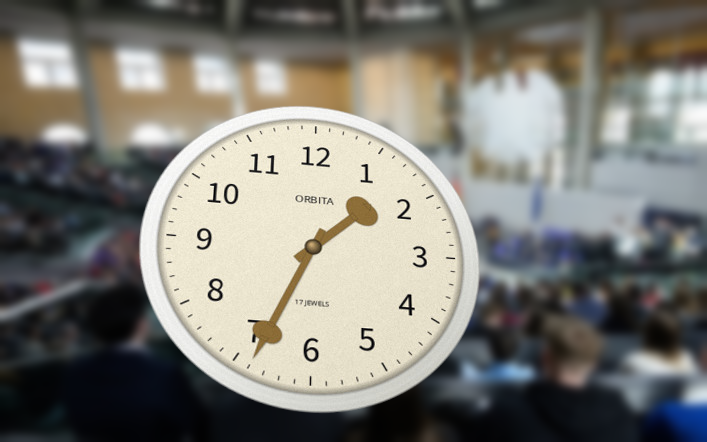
1:34
